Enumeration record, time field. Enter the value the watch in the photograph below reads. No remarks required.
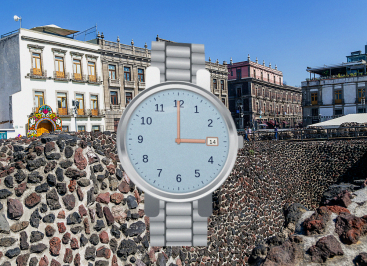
3:00
